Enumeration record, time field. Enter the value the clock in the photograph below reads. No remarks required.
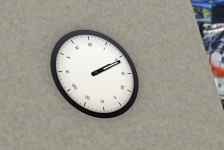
2:11
